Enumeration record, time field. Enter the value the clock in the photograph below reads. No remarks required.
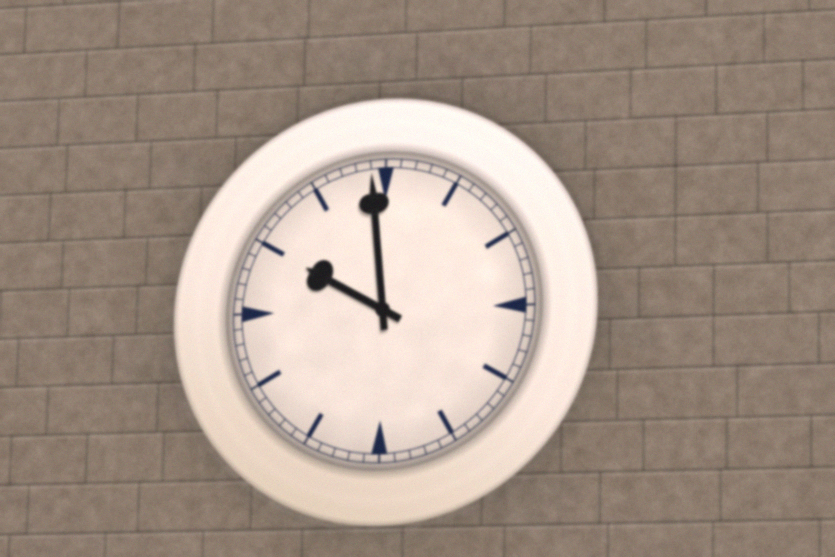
9:59
